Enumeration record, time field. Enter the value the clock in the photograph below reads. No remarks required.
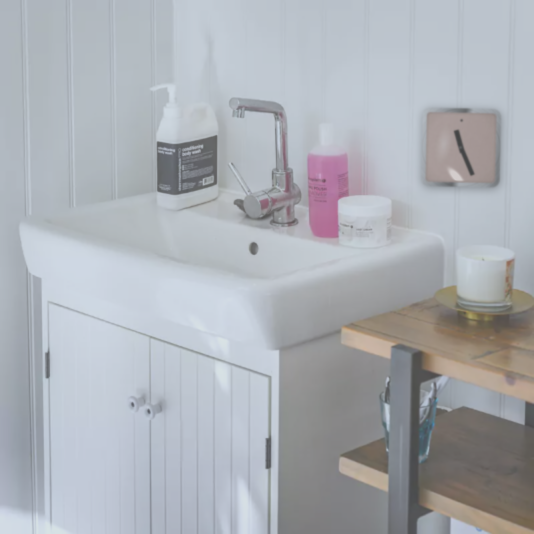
11:26
